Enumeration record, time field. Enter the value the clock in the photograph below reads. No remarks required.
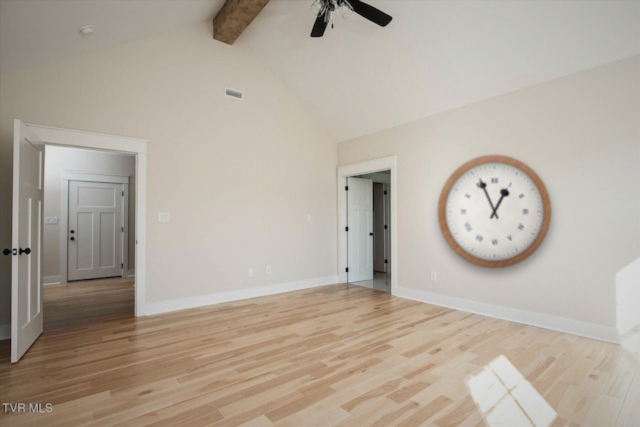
12:56
